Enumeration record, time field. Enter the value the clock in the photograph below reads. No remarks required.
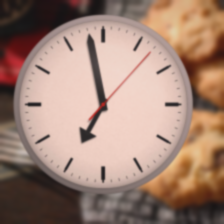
6:58:07
